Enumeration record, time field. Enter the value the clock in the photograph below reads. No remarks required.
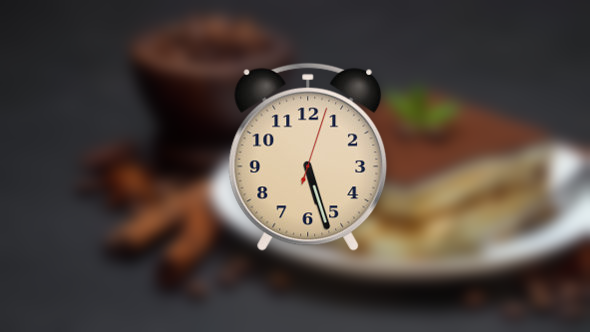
5:27:03
